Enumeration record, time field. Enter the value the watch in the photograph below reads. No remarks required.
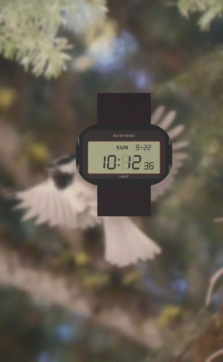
10:12:36
